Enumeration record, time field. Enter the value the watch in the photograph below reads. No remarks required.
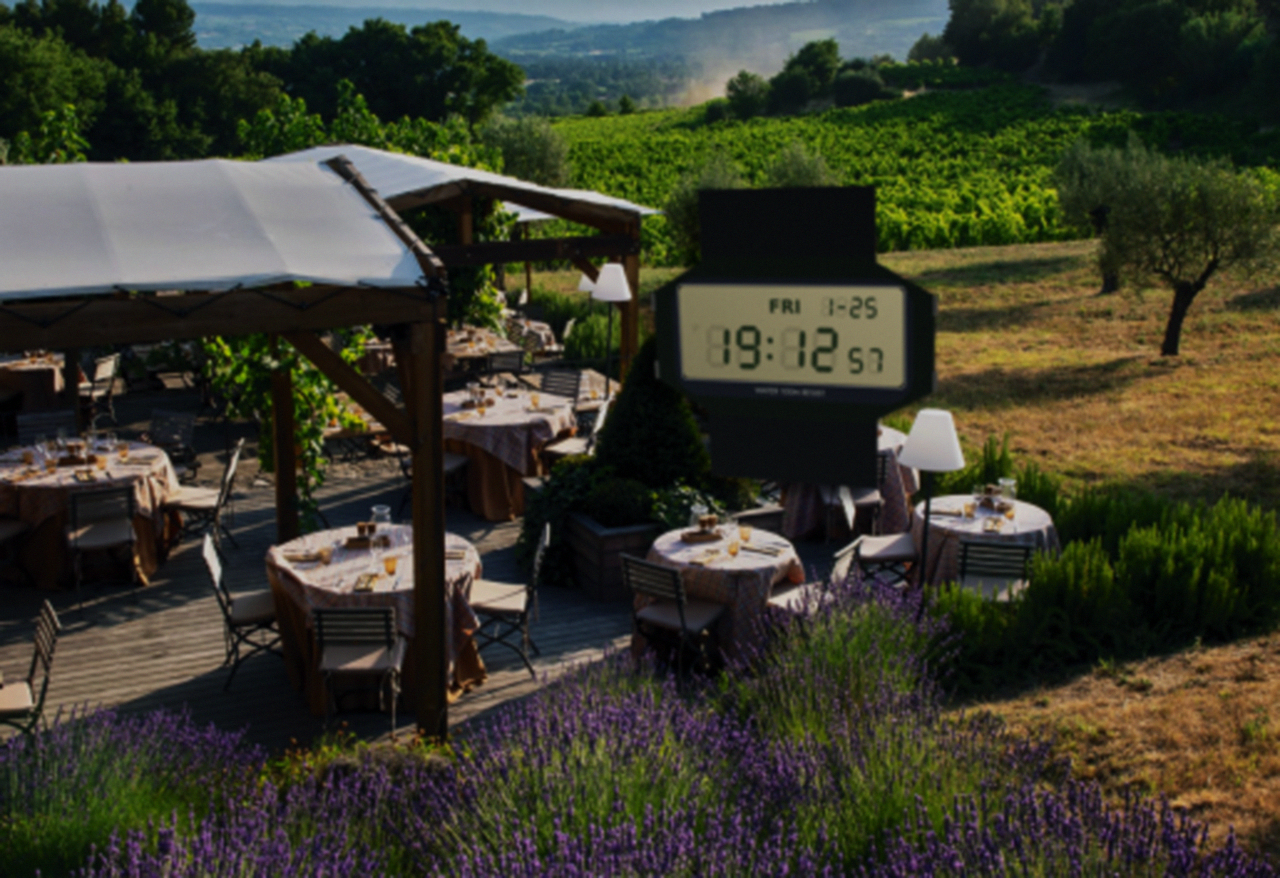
19:12:57
